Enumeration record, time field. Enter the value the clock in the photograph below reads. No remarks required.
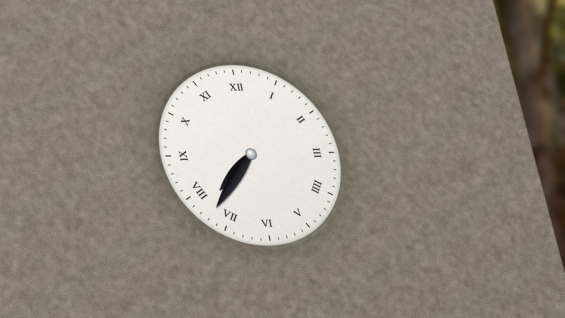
7:37
